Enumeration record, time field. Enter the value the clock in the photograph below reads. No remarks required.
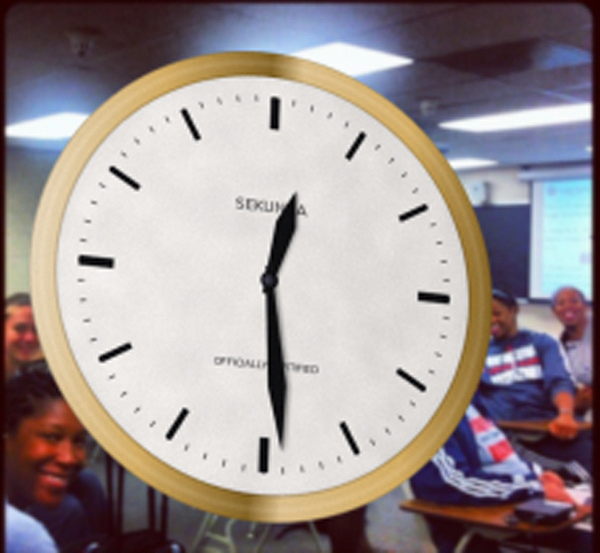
12:29
